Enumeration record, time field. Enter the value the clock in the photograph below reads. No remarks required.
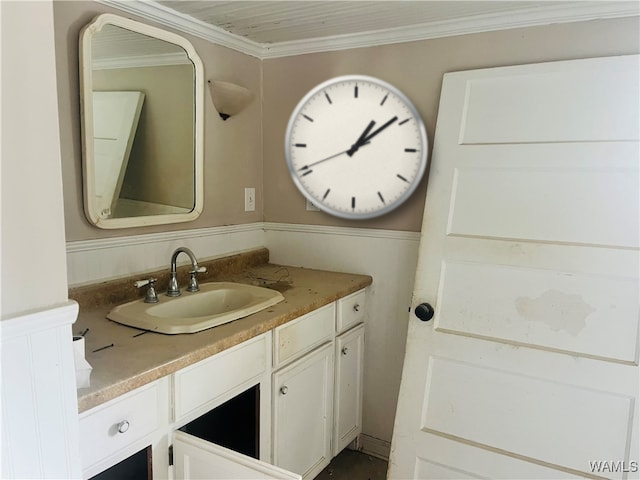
1:08:41
